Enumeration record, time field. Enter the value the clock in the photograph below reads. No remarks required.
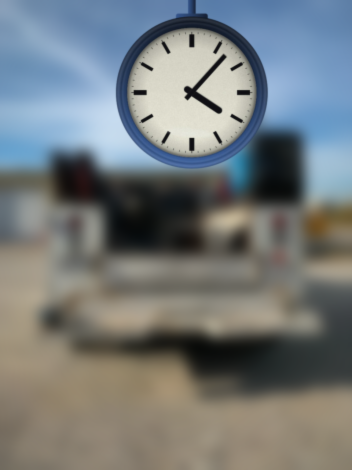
4:07
